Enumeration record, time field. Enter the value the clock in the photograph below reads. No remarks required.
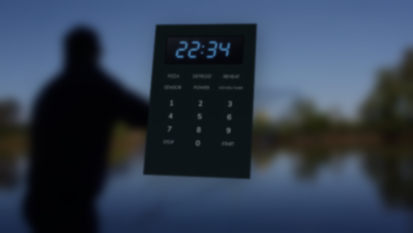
22:34
